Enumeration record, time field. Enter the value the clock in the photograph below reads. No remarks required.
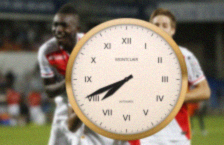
7:41
